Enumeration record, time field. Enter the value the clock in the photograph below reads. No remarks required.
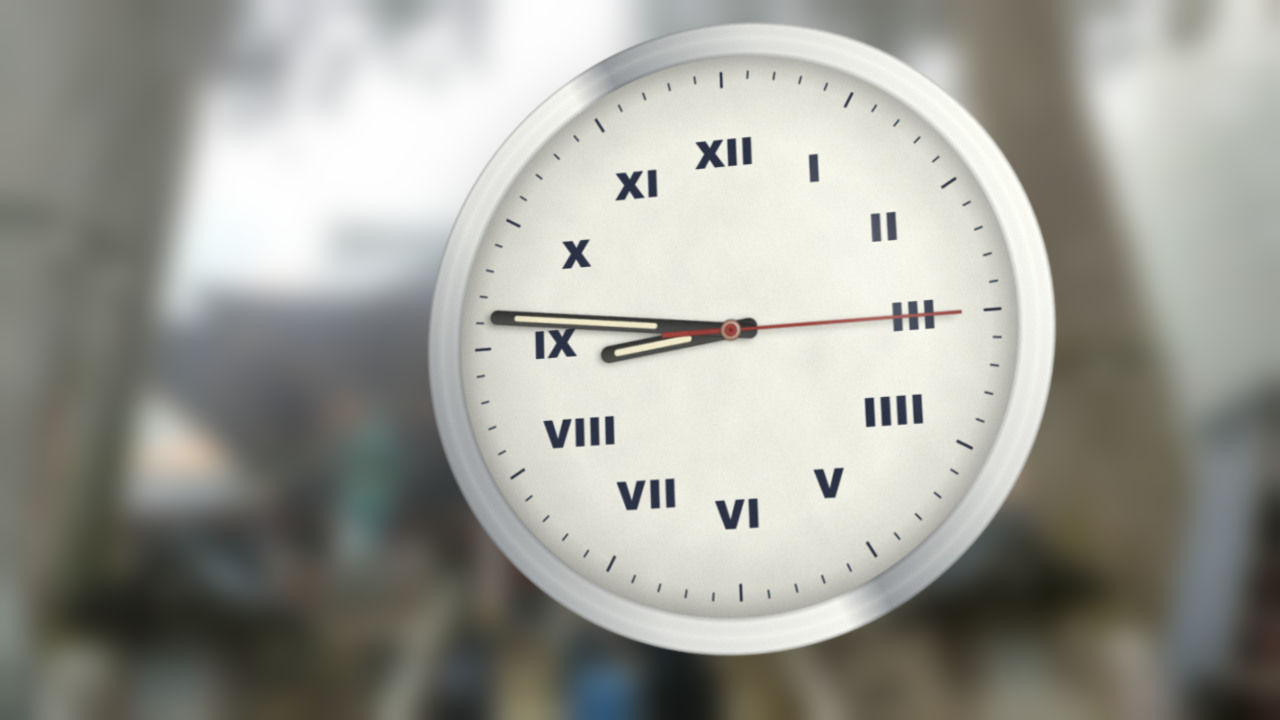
8:46:15
